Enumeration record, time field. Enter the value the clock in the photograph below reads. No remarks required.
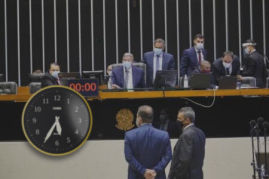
5:35
